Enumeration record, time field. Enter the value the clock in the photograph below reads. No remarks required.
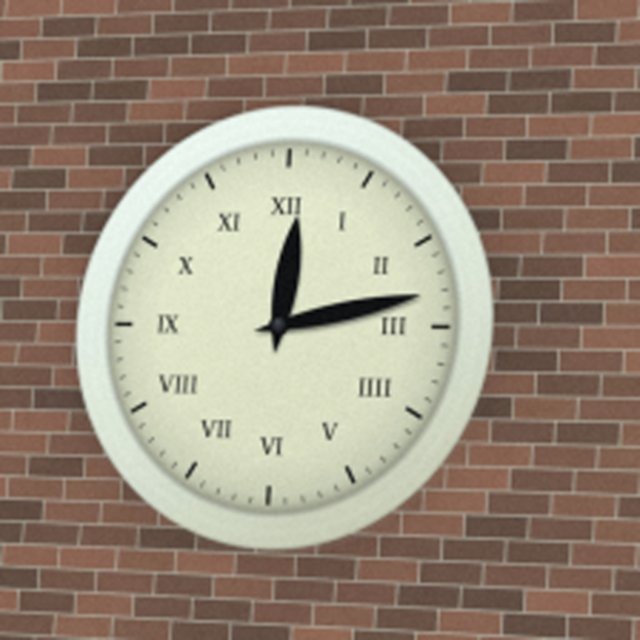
12:13
